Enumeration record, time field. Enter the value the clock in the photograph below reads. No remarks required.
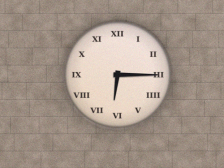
6:15
